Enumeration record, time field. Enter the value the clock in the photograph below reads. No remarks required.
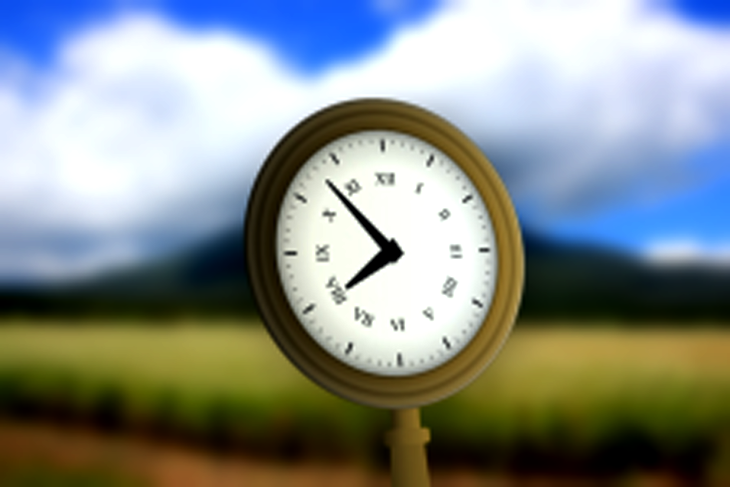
7:53
